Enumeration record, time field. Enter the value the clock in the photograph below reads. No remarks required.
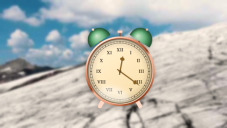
12:21
